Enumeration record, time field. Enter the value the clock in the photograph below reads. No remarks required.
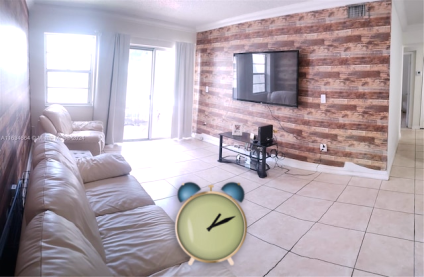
1:11
